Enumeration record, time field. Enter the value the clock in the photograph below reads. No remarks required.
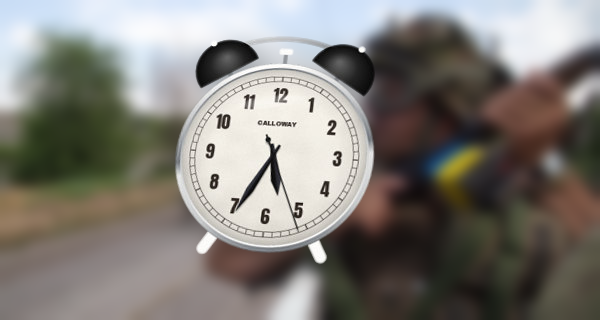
5:34:26
